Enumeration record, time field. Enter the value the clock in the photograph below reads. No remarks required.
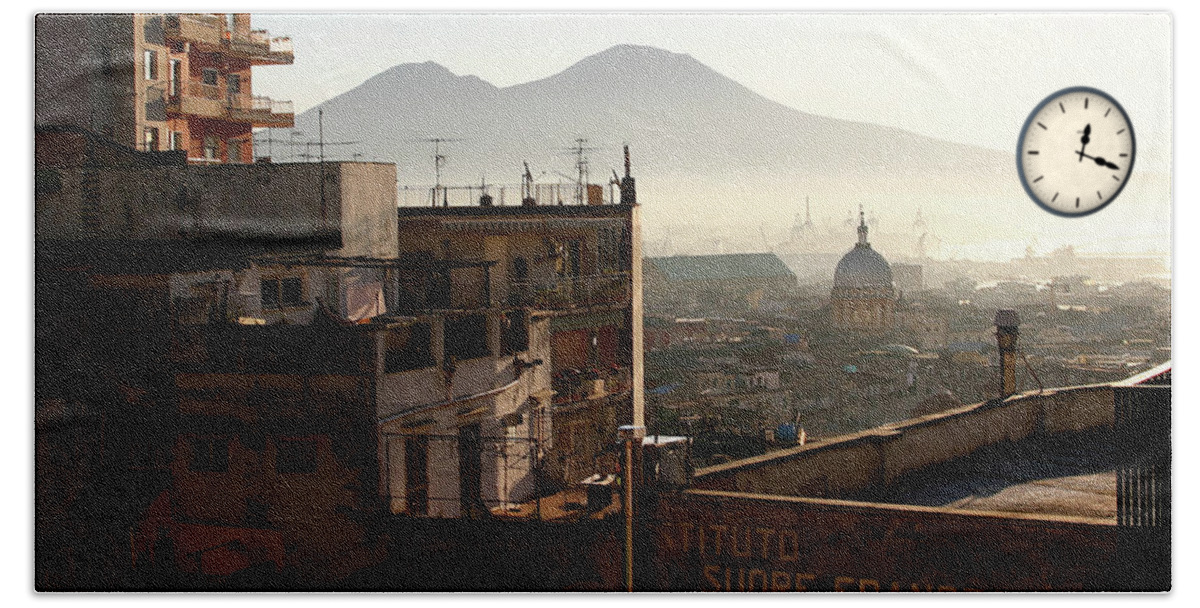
12:18
